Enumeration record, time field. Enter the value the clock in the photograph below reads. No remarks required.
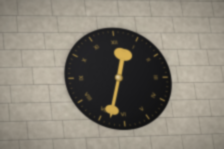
12:33
